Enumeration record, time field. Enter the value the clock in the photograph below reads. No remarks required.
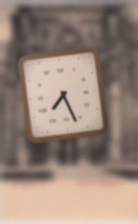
7:27
